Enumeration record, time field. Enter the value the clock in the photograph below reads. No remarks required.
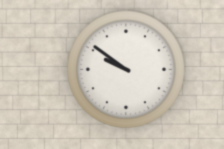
9:51
